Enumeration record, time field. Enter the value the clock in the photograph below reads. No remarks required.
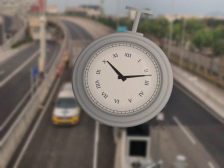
10:12
